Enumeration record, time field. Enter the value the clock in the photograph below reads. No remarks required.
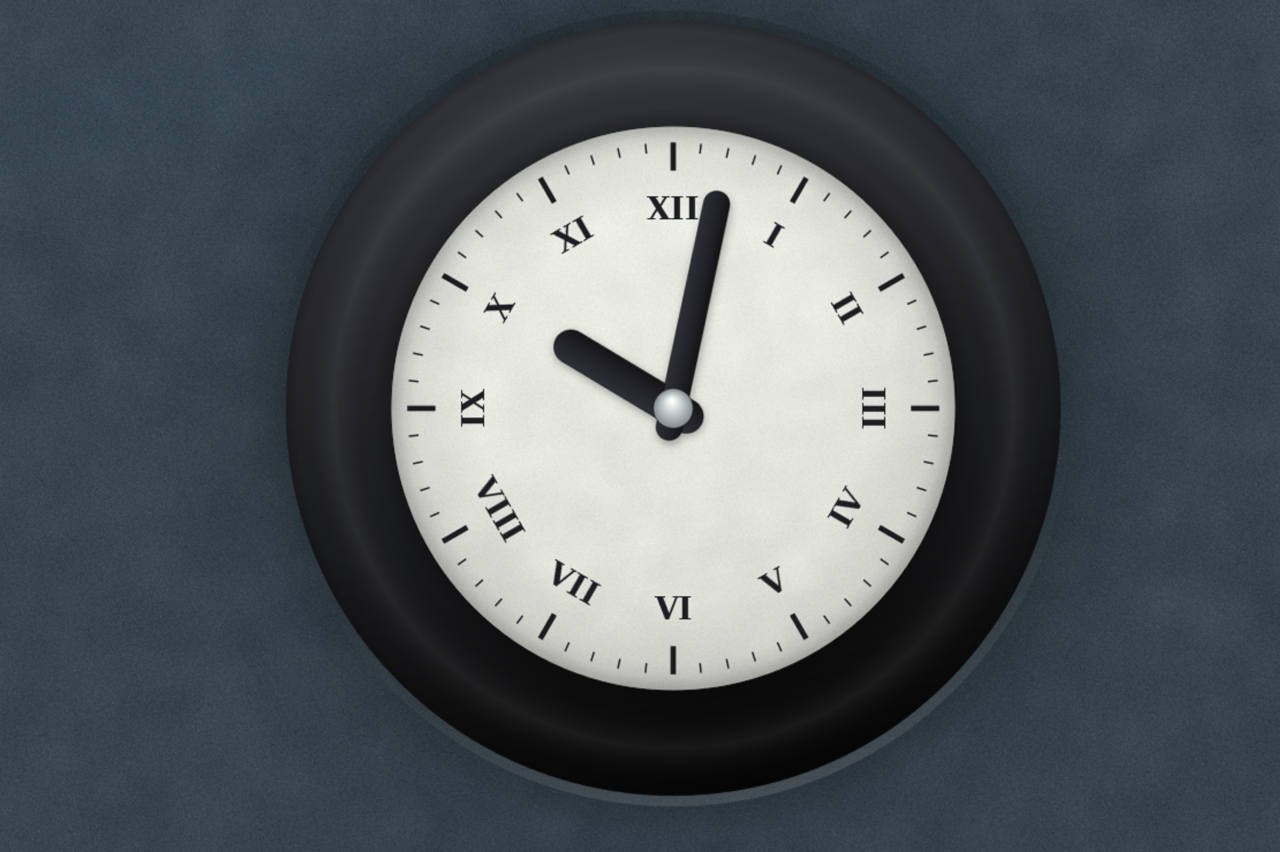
10:02
